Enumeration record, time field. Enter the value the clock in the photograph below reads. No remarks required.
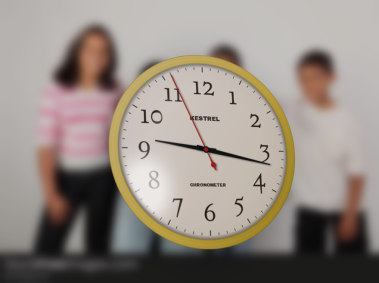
9:16:56
